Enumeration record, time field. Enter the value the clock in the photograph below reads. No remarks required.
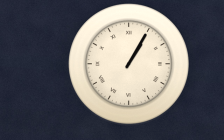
1:05
